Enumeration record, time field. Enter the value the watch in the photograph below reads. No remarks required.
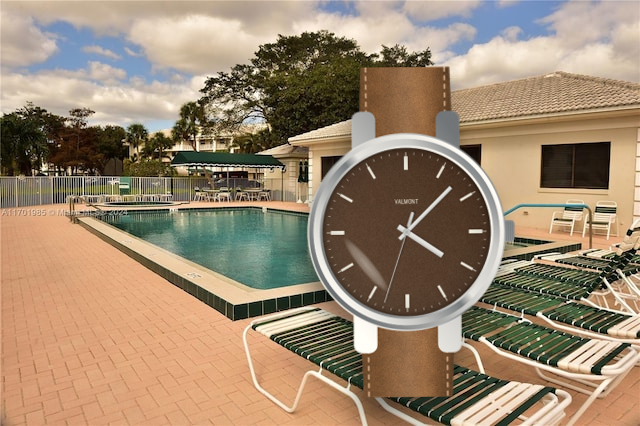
4:07:33
